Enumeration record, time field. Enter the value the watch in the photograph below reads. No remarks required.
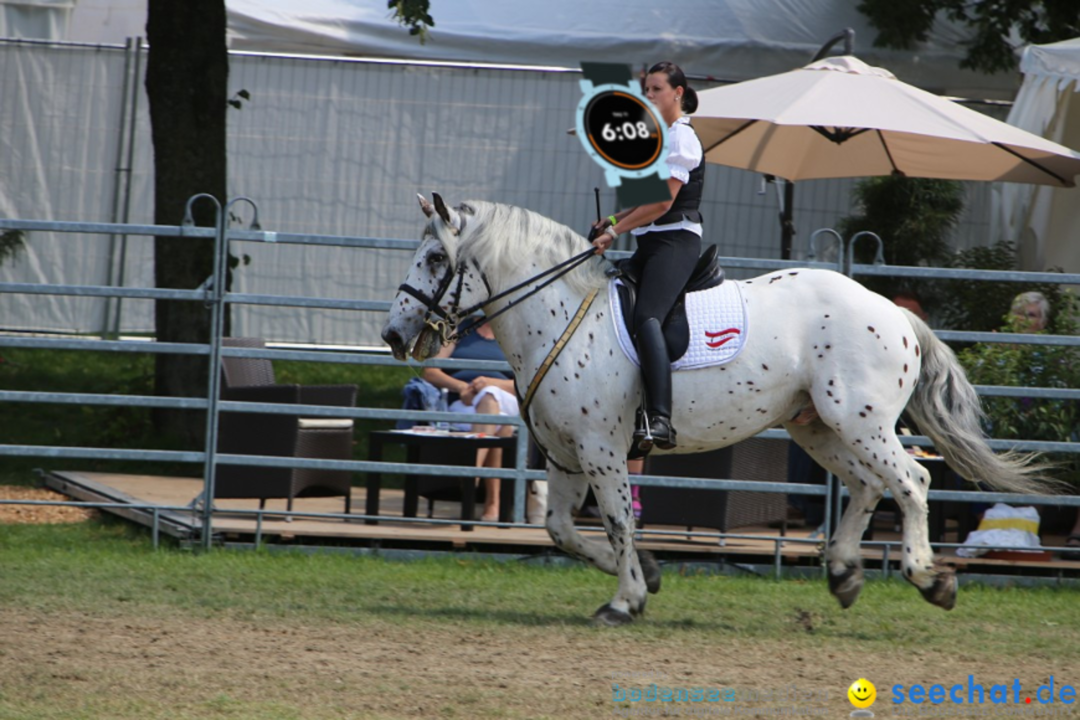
6:08
